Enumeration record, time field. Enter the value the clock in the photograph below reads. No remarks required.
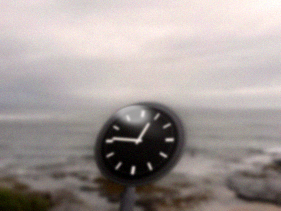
12:46
